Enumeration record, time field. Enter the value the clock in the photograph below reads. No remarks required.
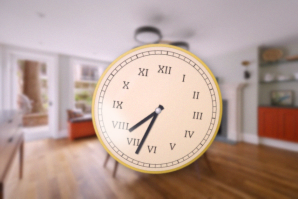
7:33
